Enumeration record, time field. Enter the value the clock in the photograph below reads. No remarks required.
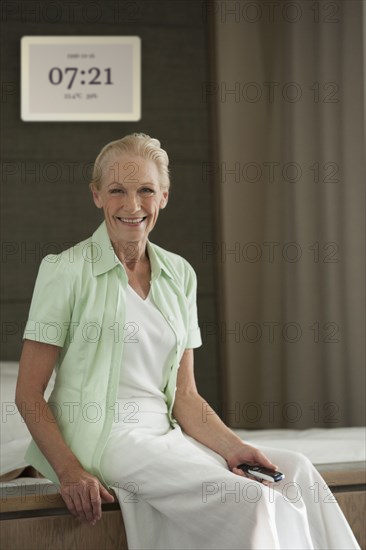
7:21
